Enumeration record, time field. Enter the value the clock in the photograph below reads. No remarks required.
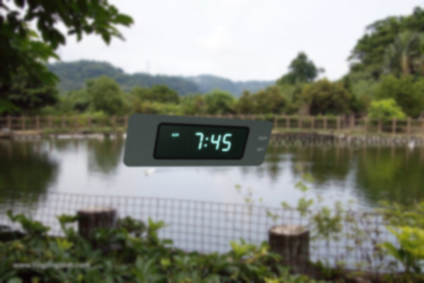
7:45
